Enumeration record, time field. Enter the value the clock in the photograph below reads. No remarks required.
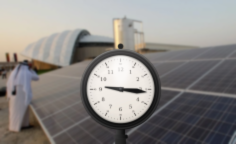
9:16
